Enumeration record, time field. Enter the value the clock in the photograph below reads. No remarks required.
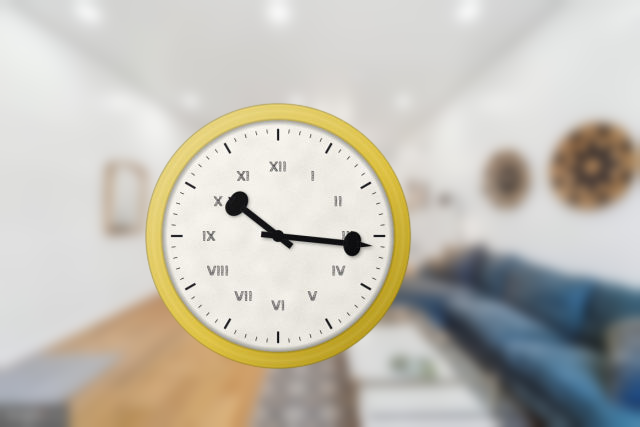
10:16
